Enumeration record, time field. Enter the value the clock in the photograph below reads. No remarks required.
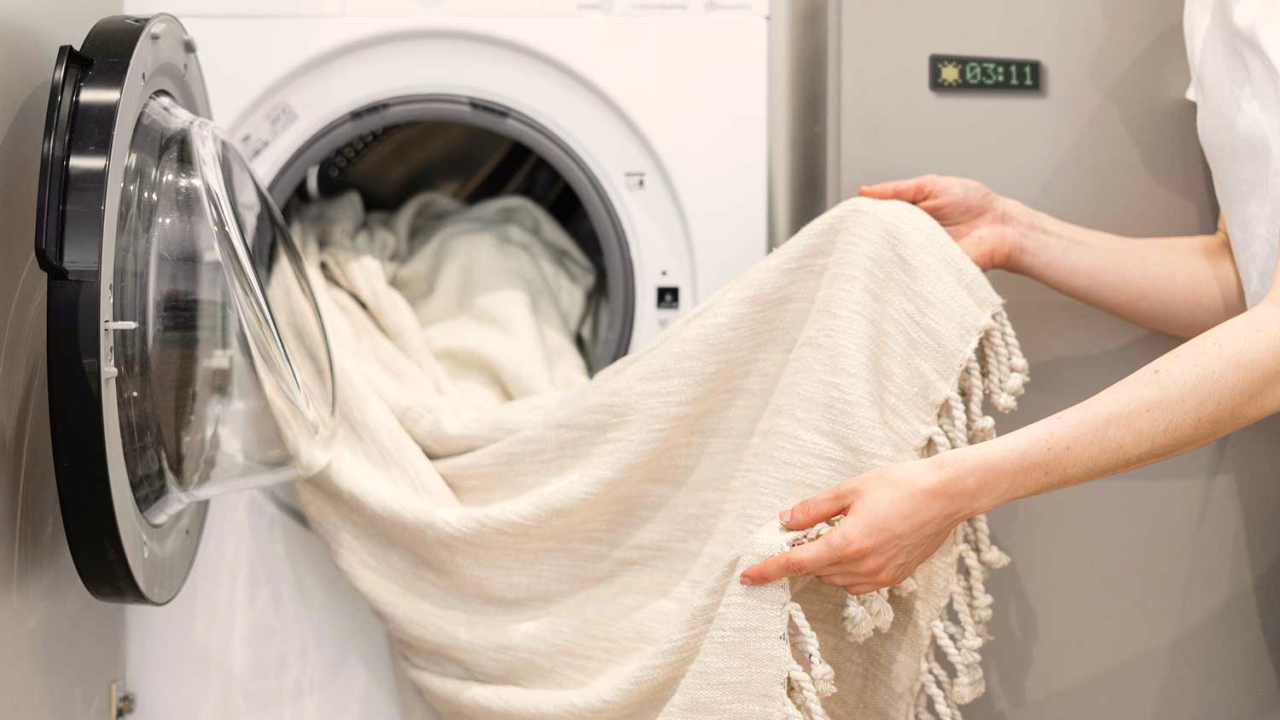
3:11
